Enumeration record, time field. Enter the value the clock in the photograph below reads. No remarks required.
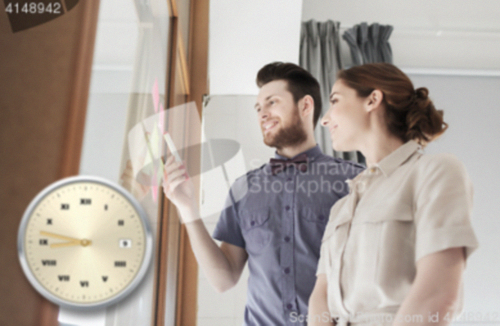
8:47
